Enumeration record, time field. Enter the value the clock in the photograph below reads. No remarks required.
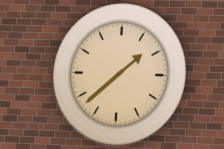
1:38
